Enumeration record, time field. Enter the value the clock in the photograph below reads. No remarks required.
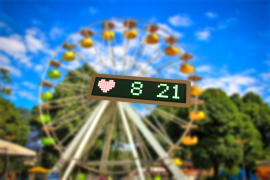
8:21
